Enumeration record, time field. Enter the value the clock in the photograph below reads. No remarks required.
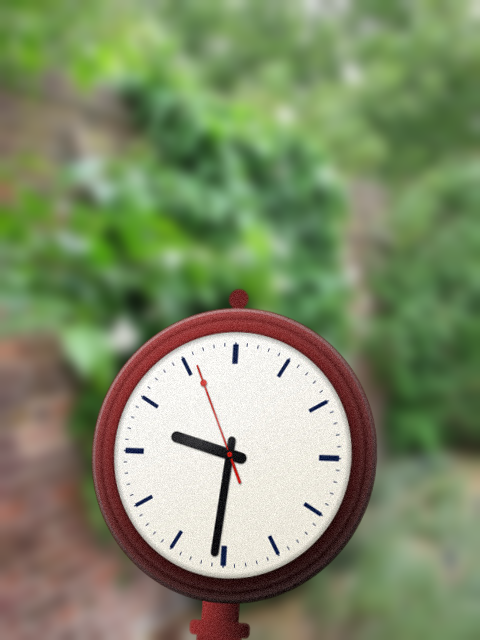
9:30:56
